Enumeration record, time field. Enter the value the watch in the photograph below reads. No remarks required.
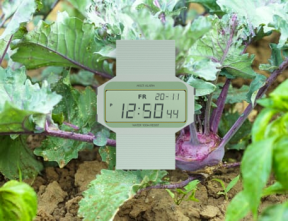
12:50:44
